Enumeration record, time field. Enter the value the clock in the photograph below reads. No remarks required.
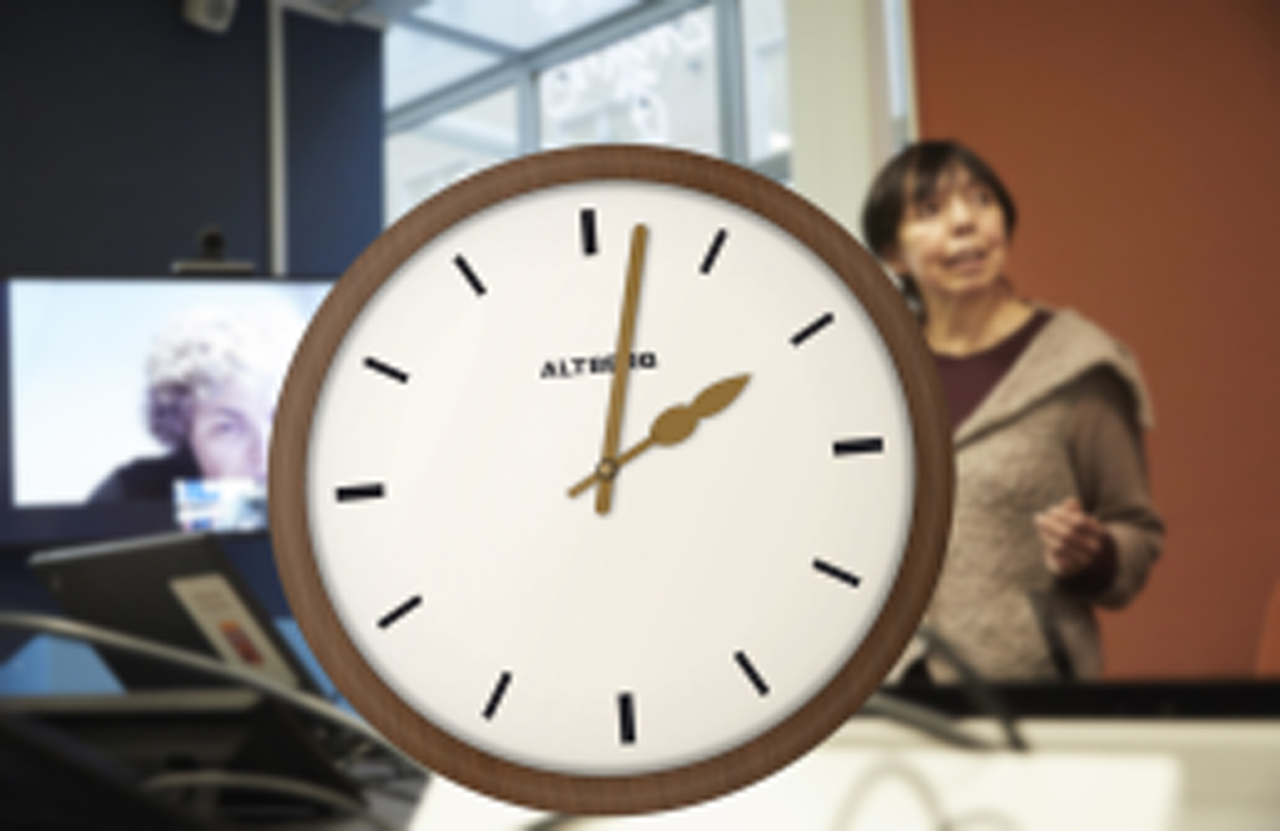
2:02
